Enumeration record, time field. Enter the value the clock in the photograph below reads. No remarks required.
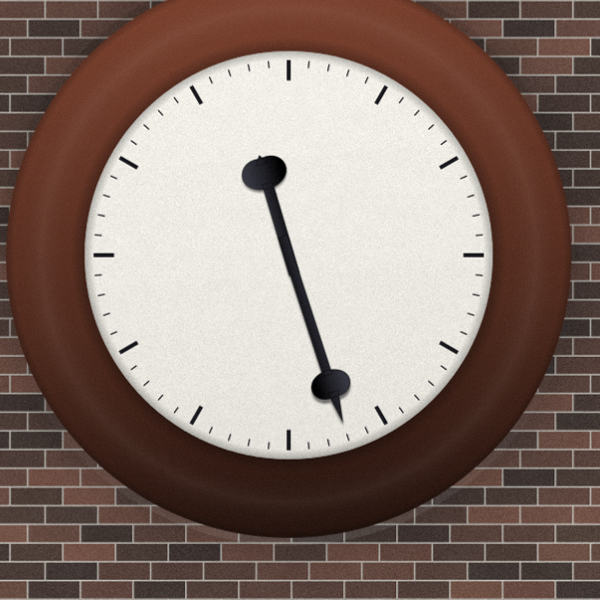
11:27
